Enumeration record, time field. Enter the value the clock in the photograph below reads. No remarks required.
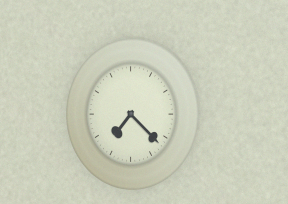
7:22
